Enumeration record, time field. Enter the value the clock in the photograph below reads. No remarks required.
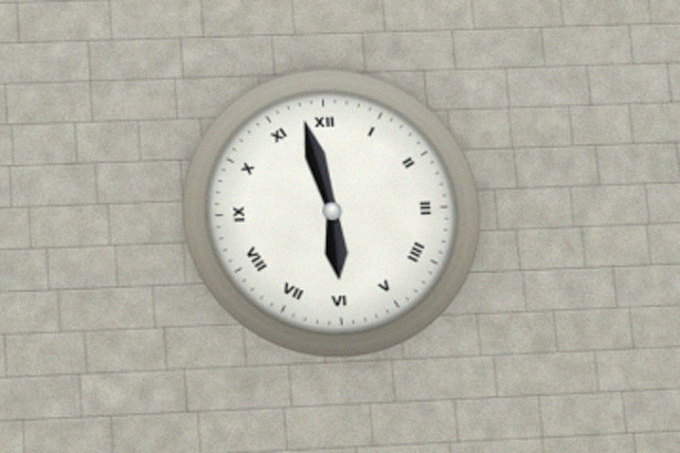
5:58
